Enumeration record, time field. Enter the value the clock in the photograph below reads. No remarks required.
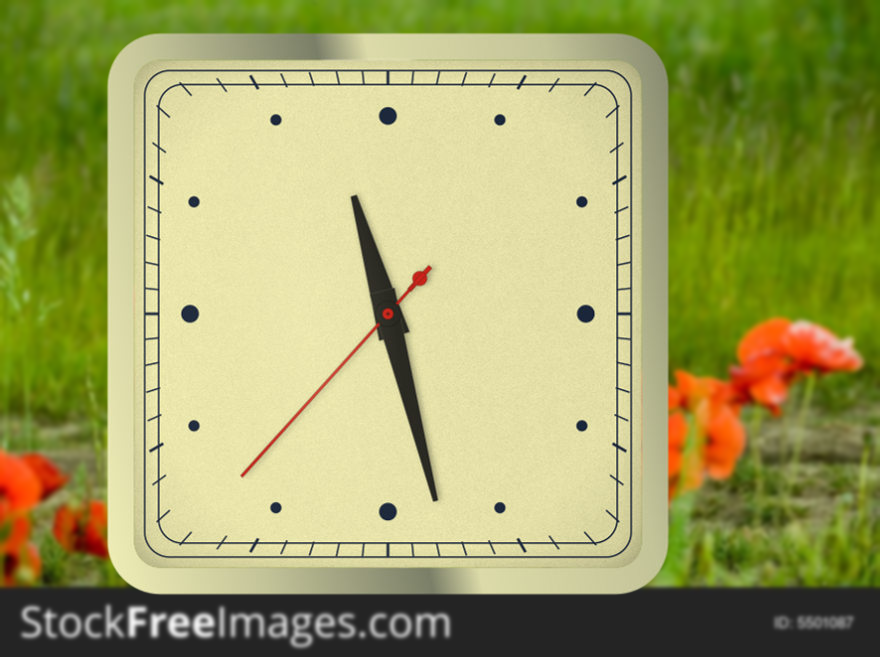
11:27:37
